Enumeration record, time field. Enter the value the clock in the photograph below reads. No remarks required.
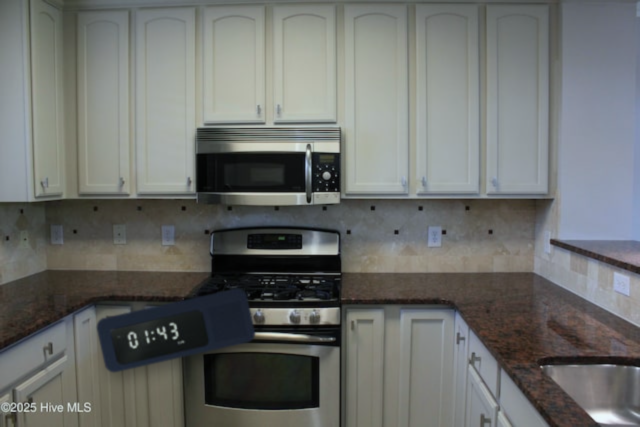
1:43
